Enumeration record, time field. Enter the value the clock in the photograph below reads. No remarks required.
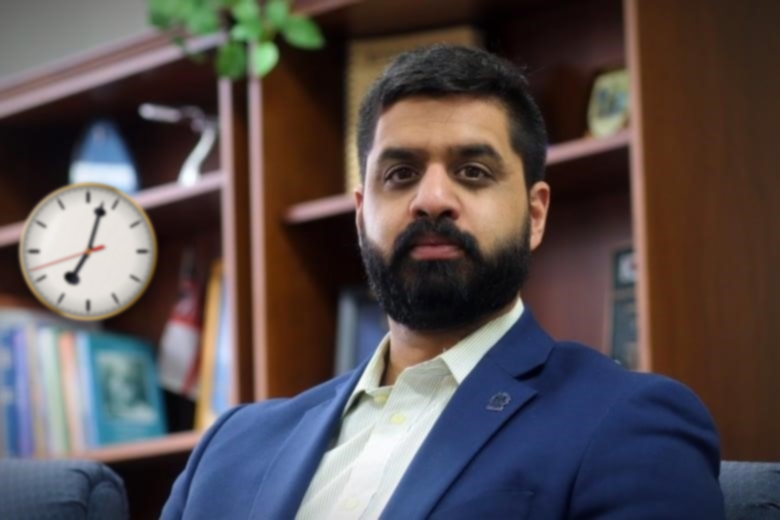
7:02:42
